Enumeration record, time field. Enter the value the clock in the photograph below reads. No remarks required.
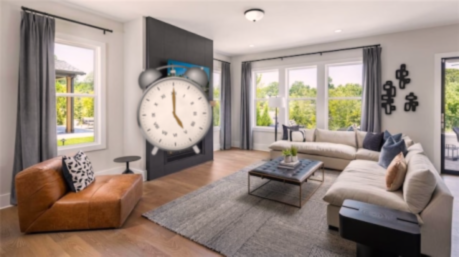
5:00
